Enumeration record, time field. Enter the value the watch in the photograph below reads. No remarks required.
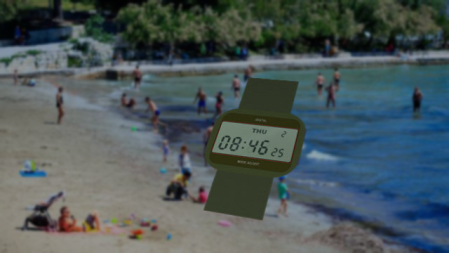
8:46:25
